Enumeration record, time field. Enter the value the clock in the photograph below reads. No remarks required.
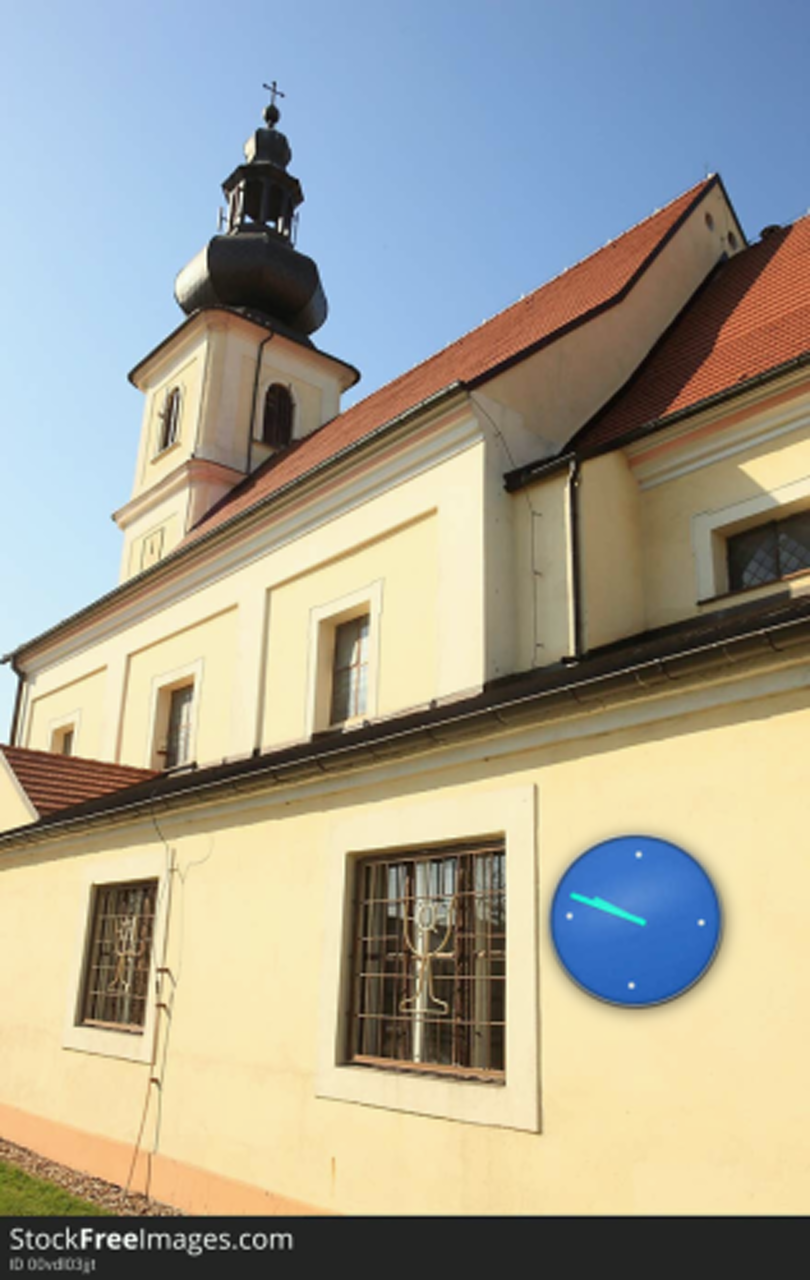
9:48
